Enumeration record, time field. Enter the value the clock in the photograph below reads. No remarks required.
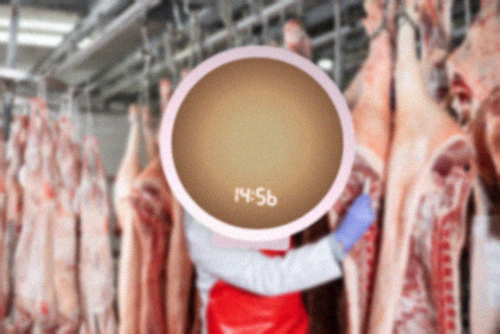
14:56
